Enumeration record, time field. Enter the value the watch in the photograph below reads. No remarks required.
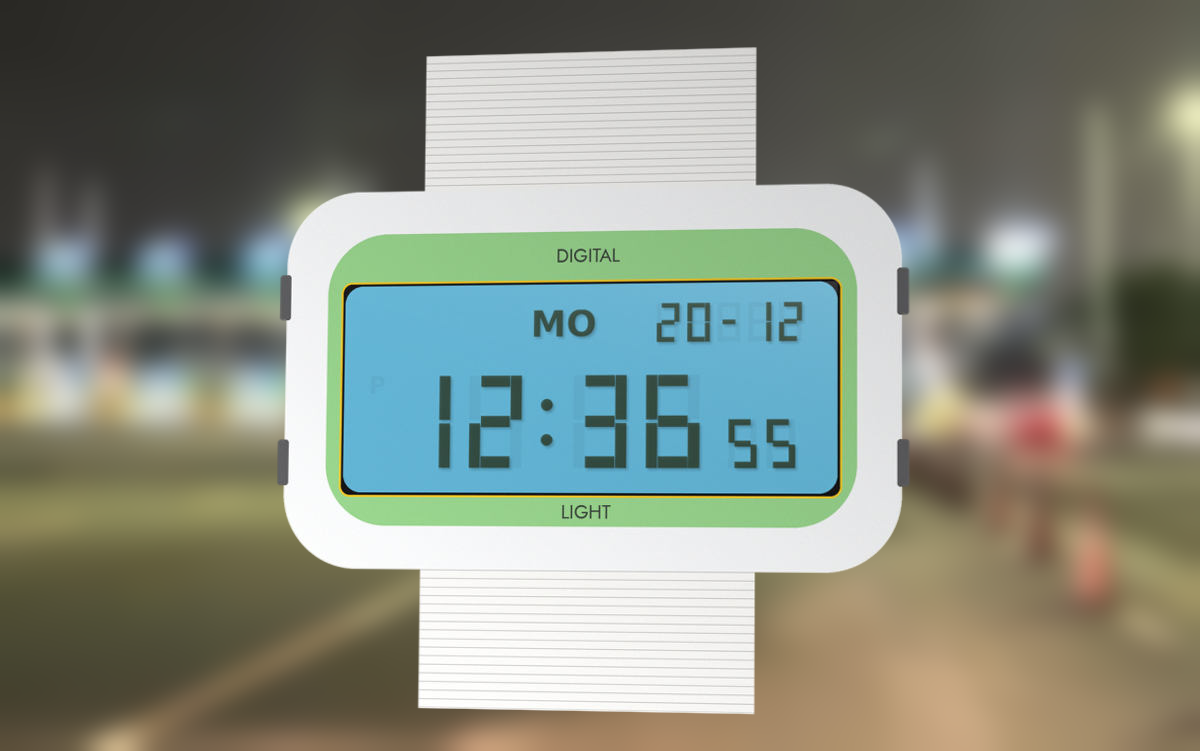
12:36:55
